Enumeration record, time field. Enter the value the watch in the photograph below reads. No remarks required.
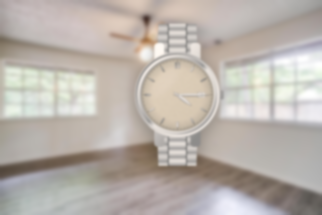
4:15
